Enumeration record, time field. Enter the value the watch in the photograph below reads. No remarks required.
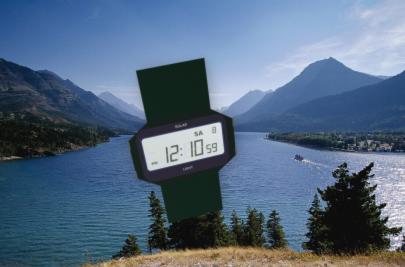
12:10:59
